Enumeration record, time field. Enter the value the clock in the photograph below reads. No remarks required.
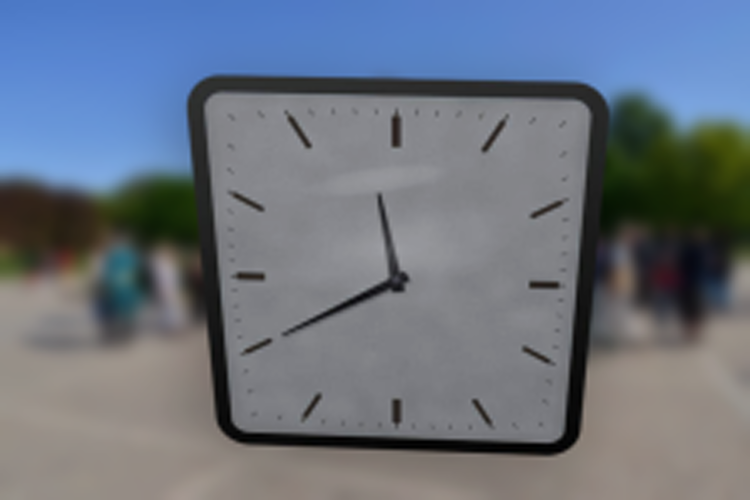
11:40
